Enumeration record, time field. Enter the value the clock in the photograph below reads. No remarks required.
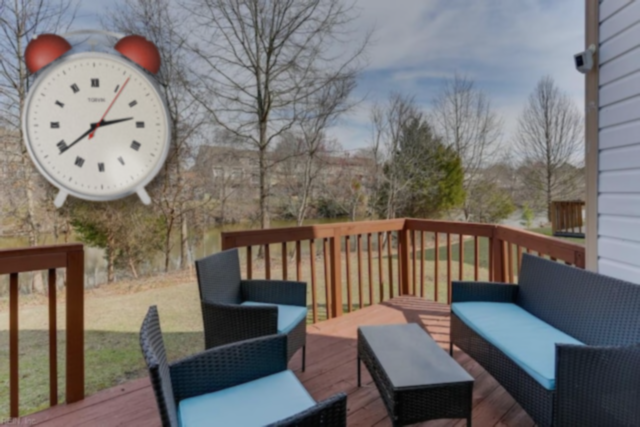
2:39:06
